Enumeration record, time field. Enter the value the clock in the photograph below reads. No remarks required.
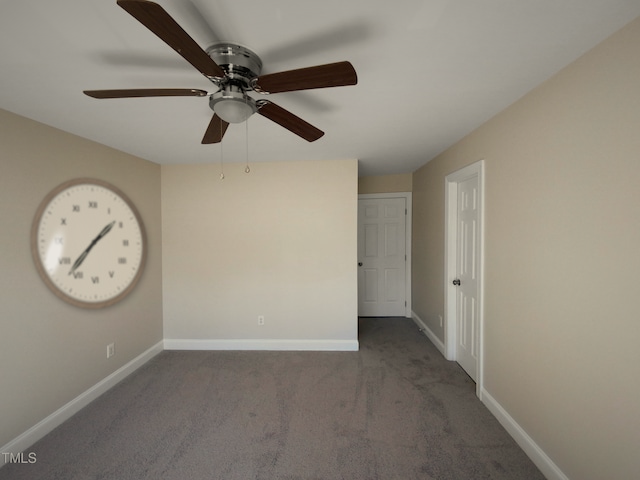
1:37
